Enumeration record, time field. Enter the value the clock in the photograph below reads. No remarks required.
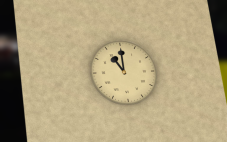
11:00
